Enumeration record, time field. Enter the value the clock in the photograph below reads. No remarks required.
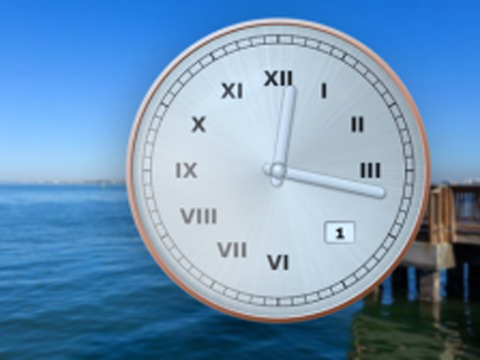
12:17
